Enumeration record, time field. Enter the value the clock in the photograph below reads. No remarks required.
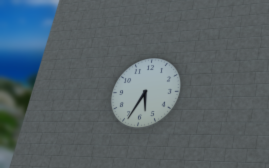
5:34
